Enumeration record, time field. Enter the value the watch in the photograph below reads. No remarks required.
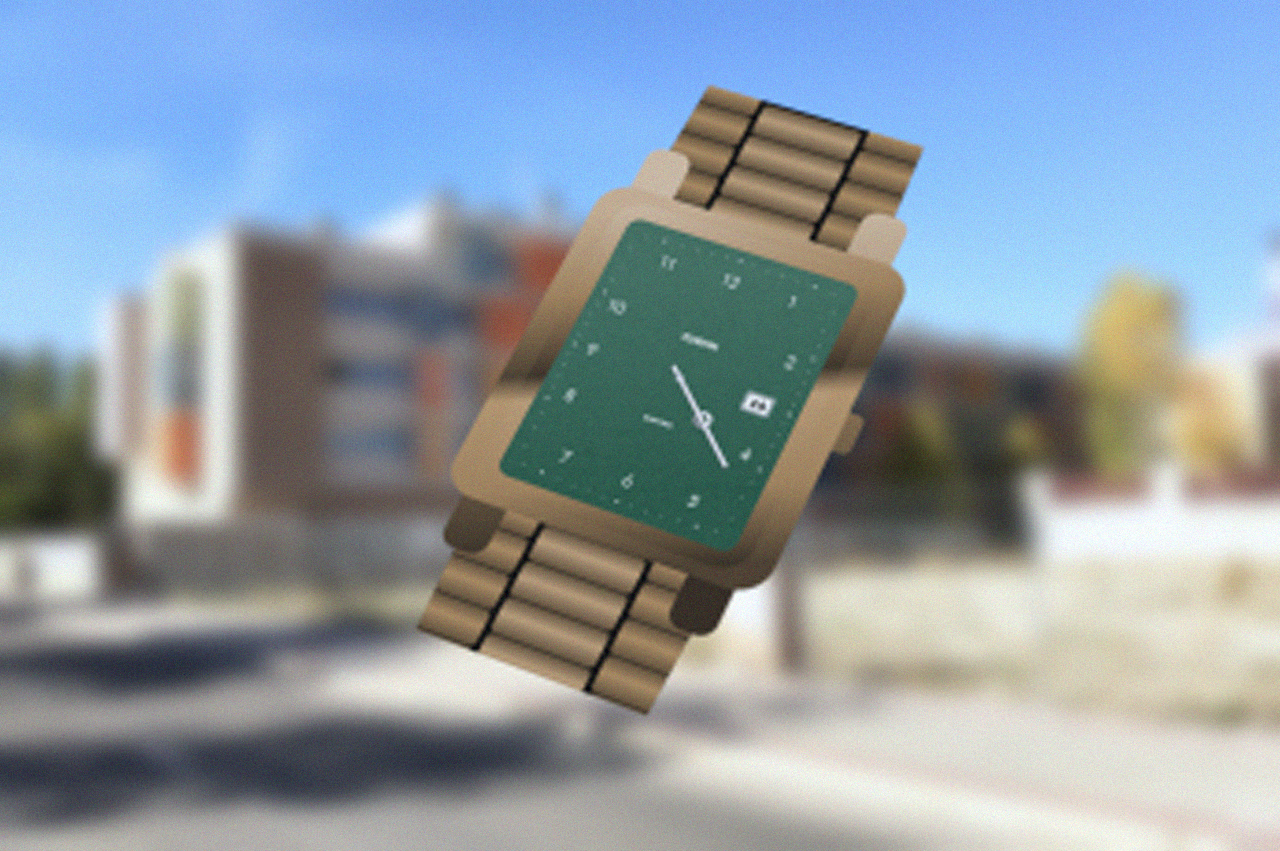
4:22
